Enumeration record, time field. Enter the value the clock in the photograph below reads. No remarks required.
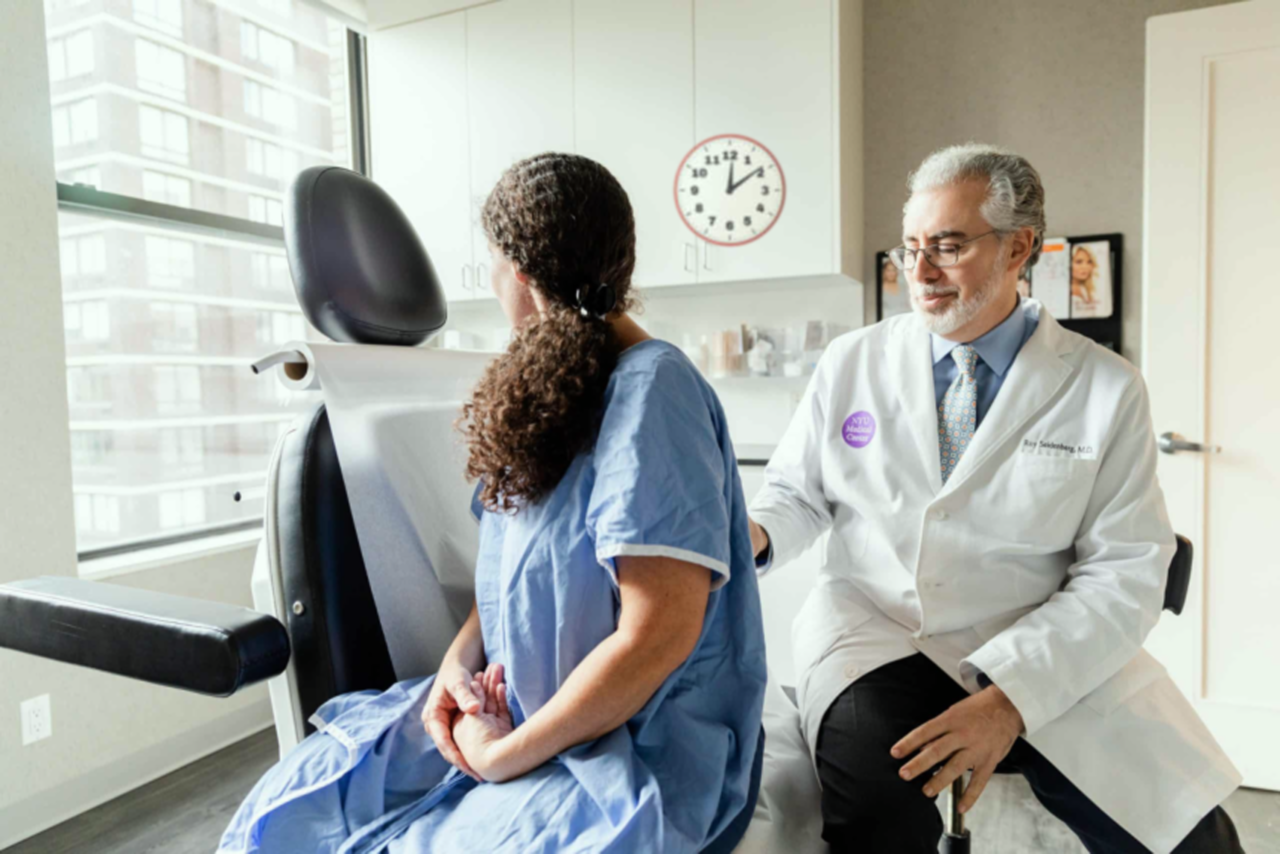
12:09
